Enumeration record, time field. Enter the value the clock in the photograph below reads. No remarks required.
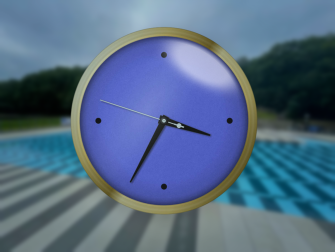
3:34:48
